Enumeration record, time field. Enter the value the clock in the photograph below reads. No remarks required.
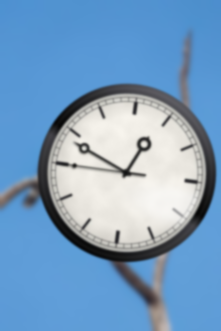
12:48:45
